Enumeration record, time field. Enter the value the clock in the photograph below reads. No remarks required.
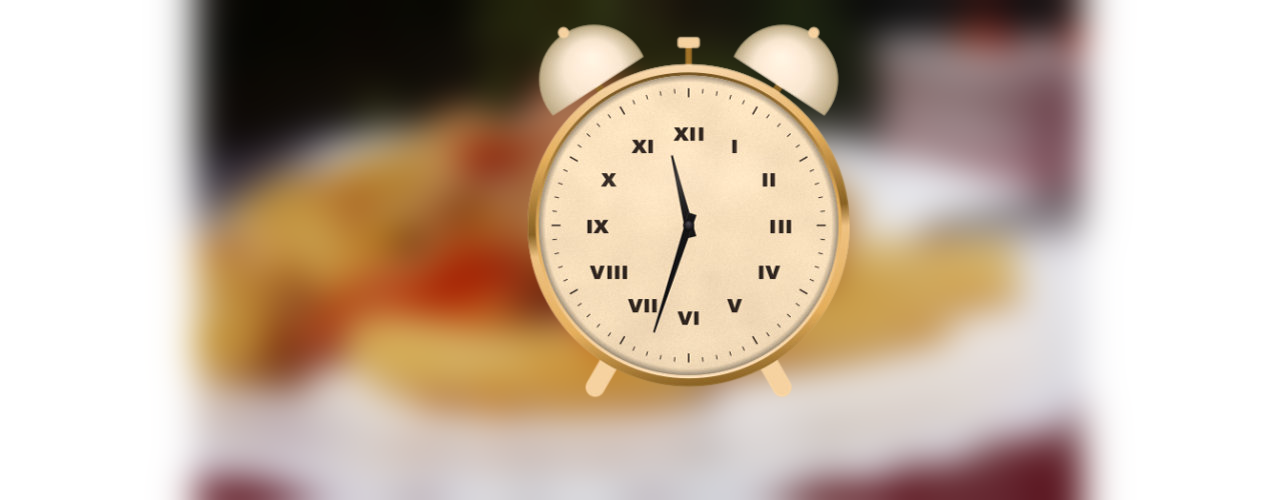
11:33
